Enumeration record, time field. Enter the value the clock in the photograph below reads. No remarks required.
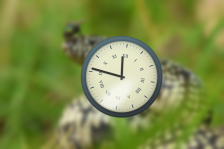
11:46
